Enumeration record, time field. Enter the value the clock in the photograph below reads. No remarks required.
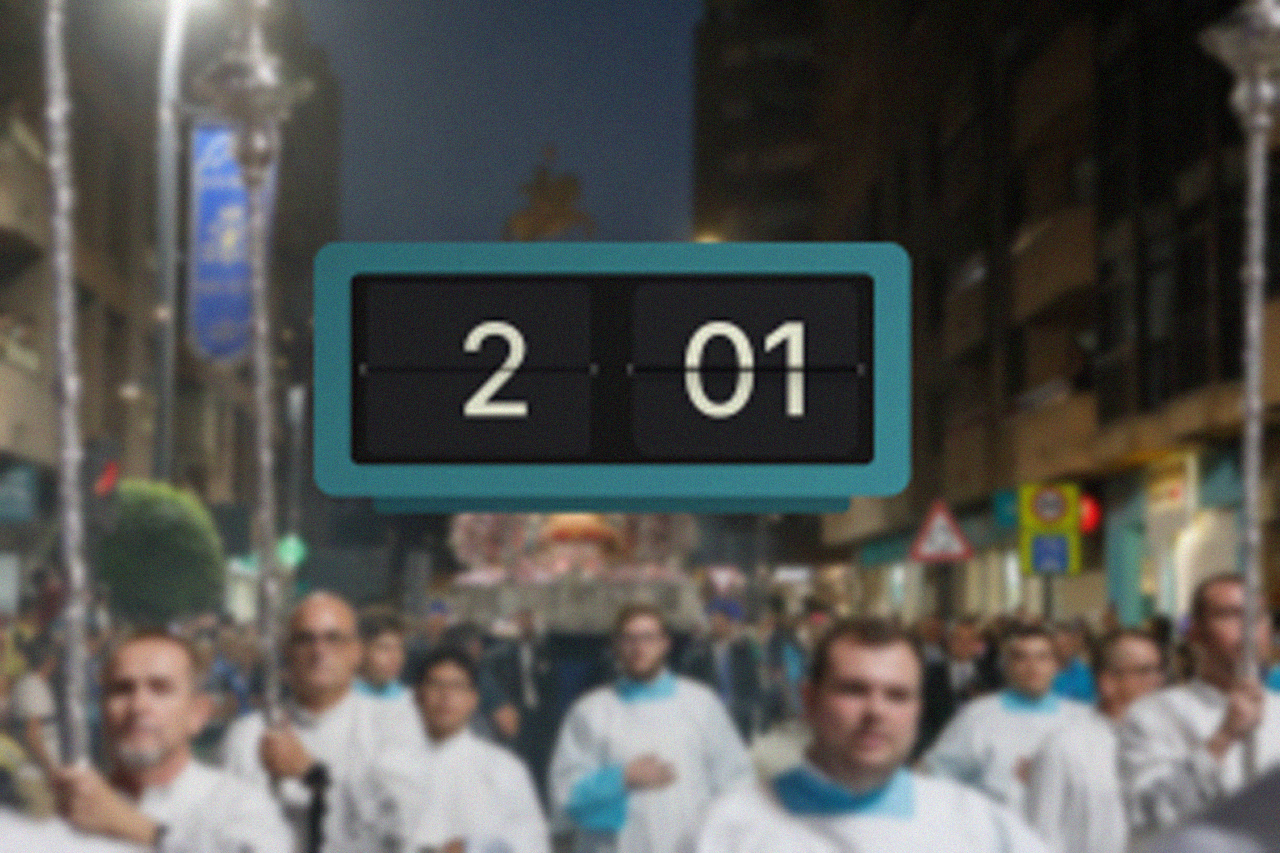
2:01
